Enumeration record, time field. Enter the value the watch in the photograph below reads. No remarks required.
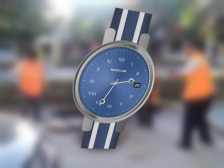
2:34
